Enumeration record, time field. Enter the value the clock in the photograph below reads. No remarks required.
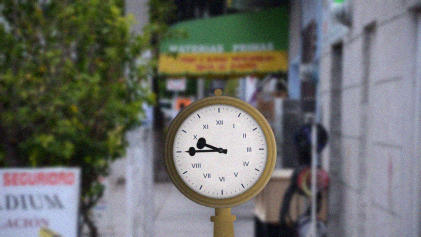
9:45
